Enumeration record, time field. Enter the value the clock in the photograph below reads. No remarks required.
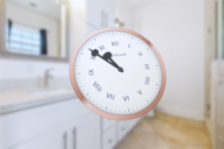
10:52
